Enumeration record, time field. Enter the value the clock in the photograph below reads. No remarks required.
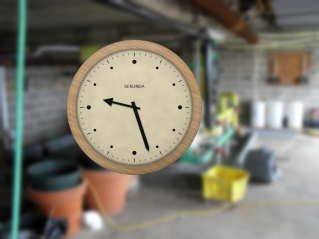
9:27
